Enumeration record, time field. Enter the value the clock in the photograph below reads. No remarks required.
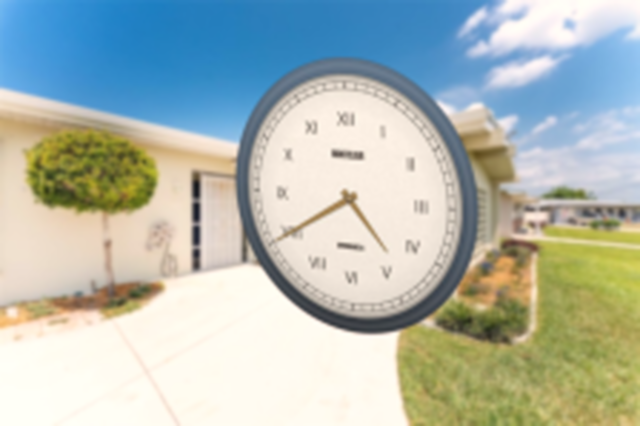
4:40
